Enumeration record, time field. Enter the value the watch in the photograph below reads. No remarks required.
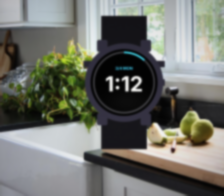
1:12
